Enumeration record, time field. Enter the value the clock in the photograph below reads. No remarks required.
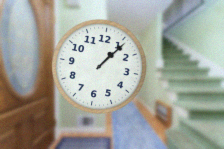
1:06
